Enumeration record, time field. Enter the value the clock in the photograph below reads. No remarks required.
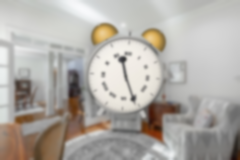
11:26
